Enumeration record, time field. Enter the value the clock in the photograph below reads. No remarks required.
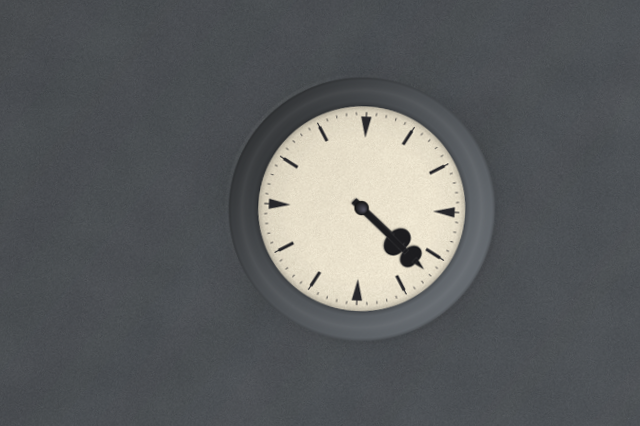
4:22
